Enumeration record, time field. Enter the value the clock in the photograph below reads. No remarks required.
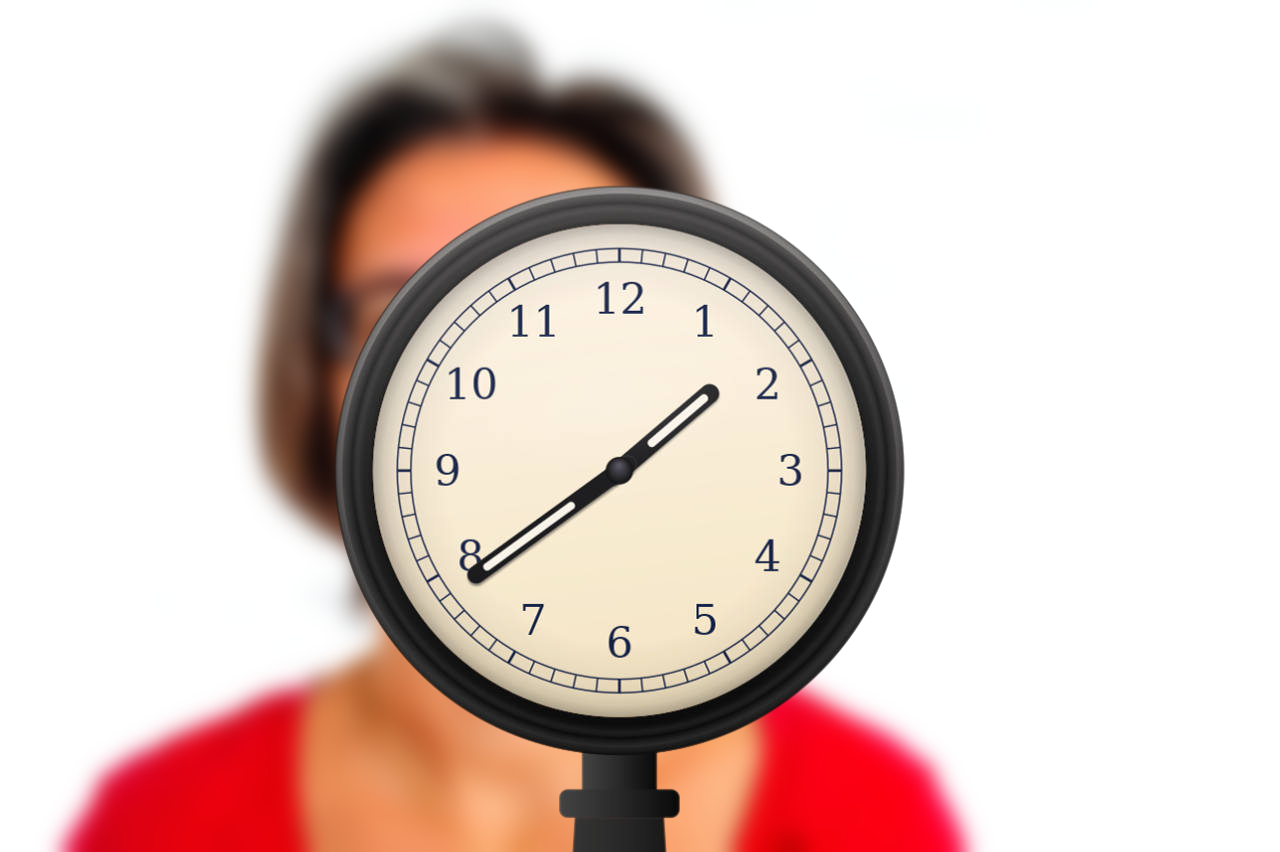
1:39
